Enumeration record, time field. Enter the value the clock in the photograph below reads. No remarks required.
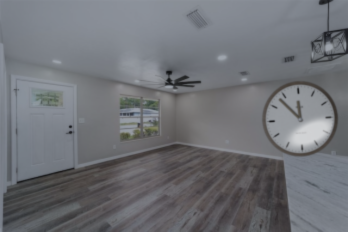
11:53
